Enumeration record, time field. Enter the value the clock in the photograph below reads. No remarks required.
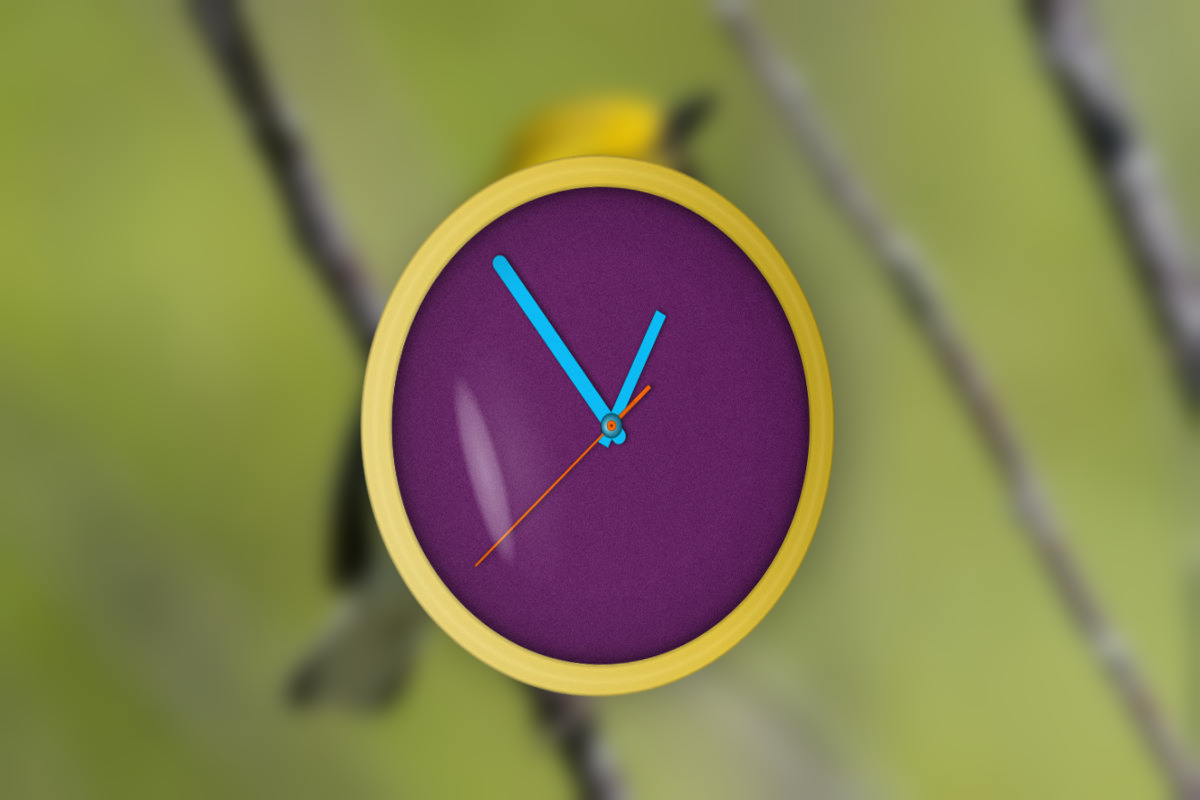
12:53:38
